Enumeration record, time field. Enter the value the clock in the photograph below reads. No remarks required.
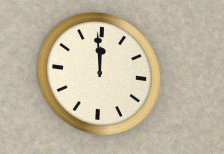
11:59
